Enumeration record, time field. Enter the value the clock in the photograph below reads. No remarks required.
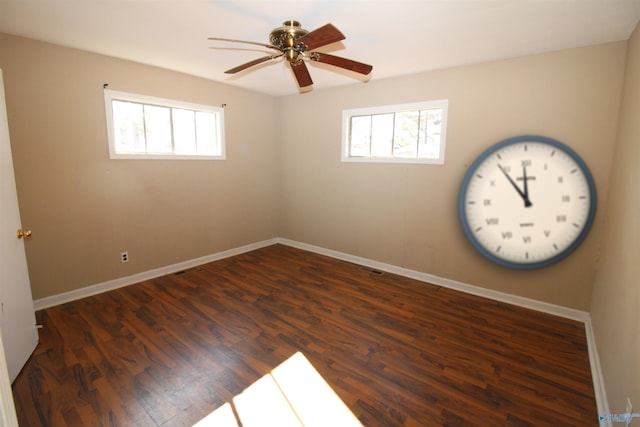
11:54
